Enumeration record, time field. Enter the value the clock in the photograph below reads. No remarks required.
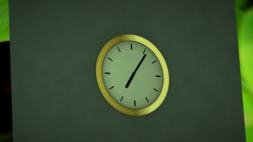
7:06
